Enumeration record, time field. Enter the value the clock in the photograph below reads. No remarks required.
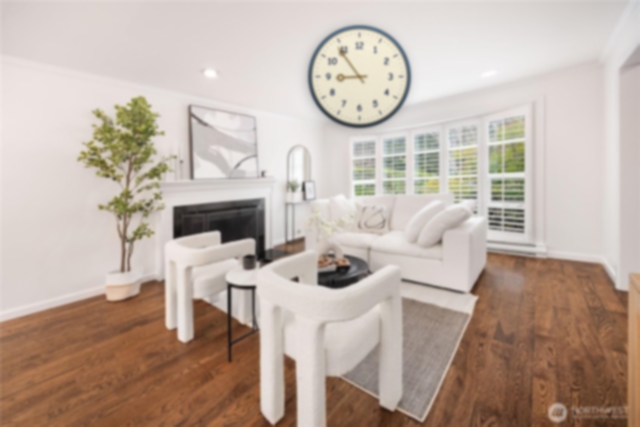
8:54
